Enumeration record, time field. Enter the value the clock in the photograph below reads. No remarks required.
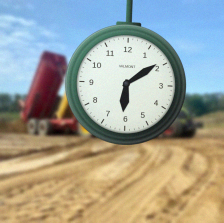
6:09
